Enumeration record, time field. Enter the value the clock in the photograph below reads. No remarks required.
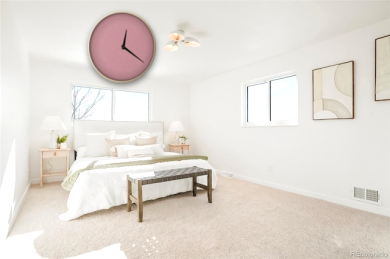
12:21
